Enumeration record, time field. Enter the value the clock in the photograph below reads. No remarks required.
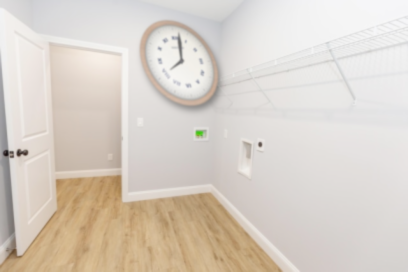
8:02
